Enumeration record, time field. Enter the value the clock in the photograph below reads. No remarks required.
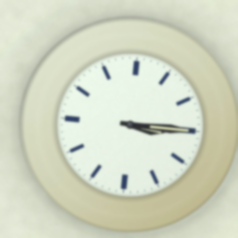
3:15
